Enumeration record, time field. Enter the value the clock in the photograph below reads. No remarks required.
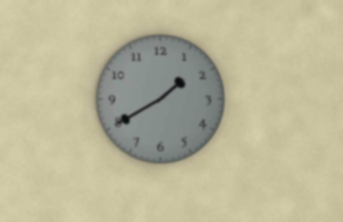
1:40
